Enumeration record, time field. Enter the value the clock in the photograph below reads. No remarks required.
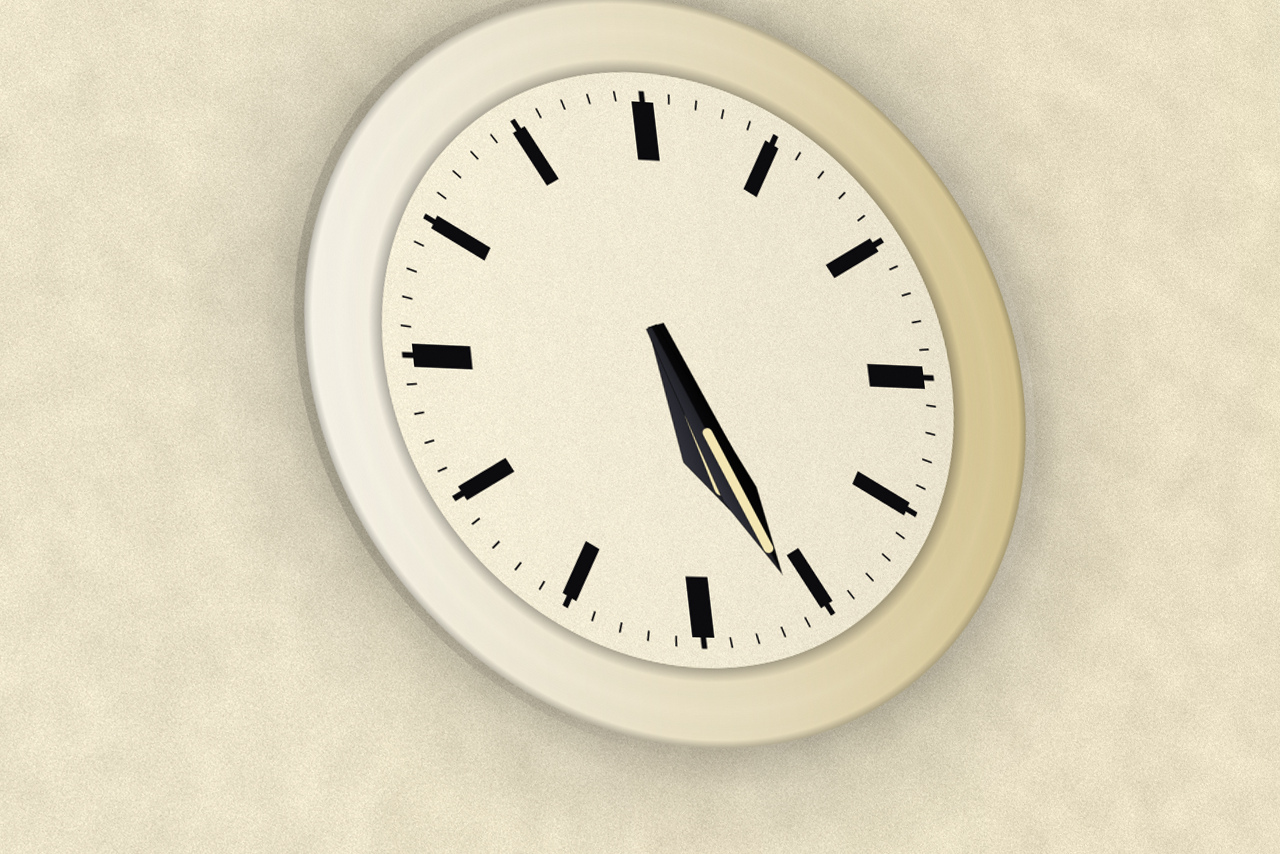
5:26
